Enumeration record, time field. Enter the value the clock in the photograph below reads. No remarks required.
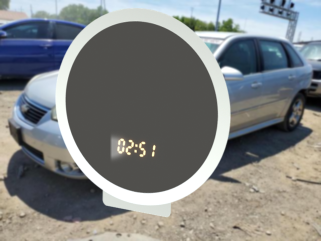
2:51
